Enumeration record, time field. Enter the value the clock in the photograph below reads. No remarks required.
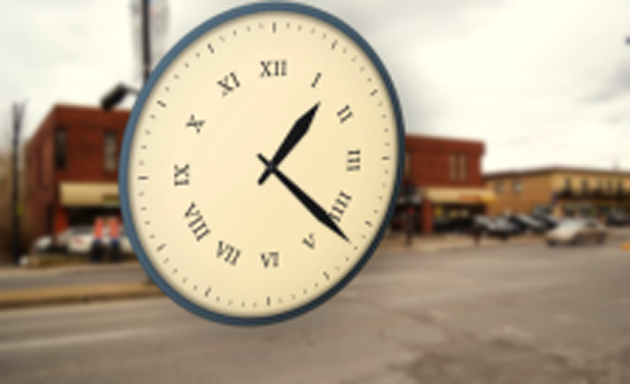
1:22
